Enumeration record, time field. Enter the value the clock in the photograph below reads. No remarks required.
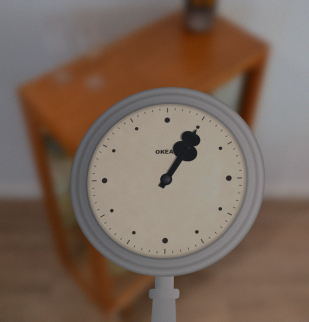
1:05
